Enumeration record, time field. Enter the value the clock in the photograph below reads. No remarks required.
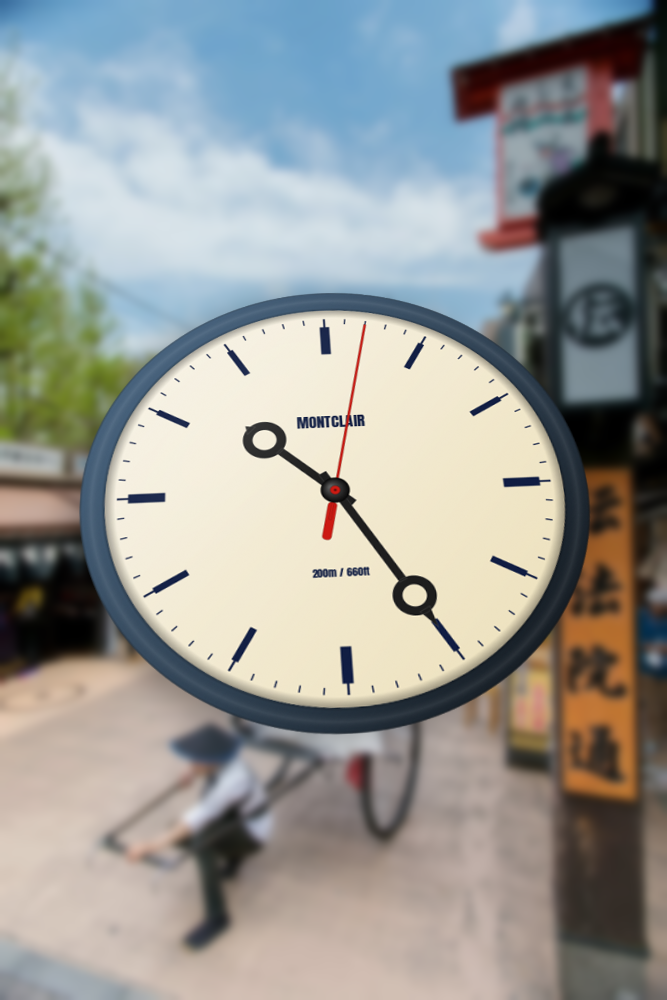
10:25:02
